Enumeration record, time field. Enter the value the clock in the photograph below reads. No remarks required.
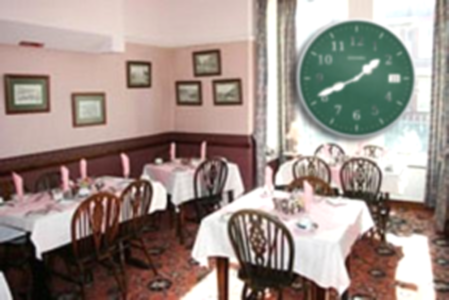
1:41
